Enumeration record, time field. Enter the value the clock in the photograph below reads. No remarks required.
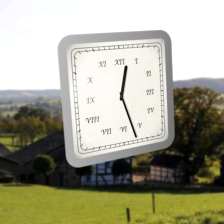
12:27
